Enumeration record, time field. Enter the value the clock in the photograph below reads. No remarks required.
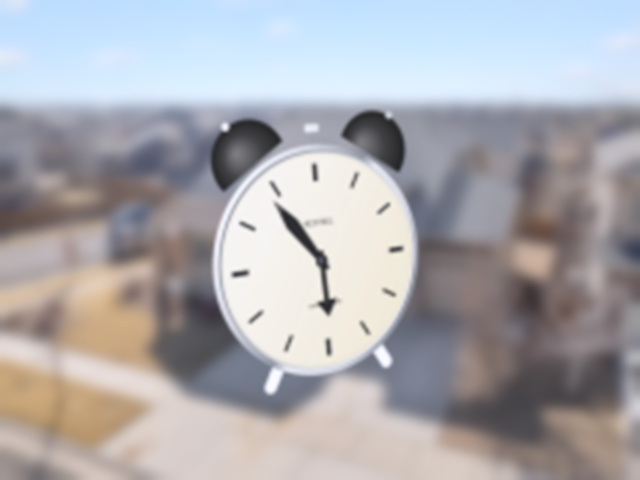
5:54
